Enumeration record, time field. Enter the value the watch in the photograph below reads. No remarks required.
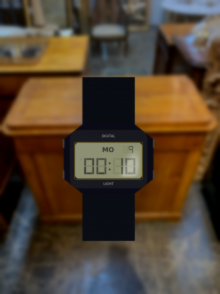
0:10
